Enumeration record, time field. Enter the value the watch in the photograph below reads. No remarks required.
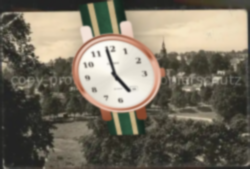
4:59
